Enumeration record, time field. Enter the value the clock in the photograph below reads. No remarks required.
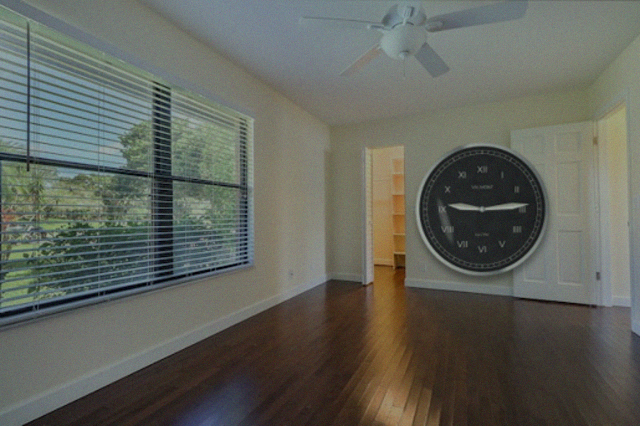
9:14
